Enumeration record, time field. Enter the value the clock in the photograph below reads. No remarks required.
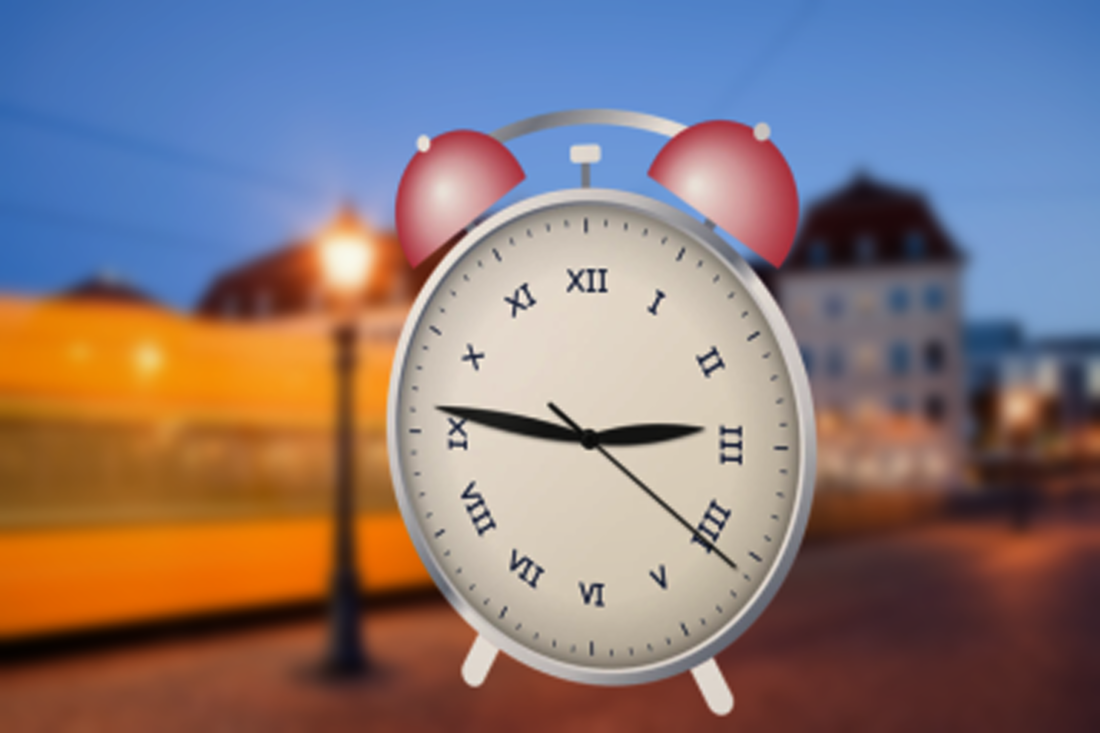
2:46:21
